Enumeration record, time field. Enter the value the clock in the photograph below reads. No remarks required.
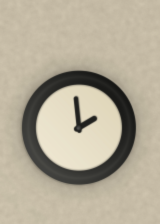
1:59
